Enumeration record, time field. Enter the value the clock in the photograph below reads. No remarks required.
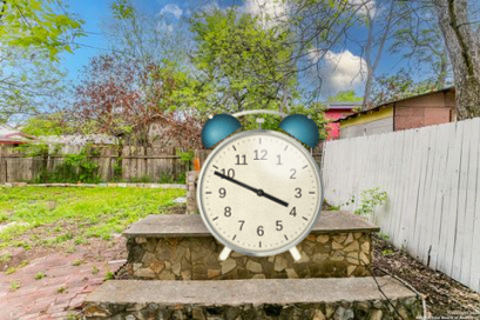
3:49
